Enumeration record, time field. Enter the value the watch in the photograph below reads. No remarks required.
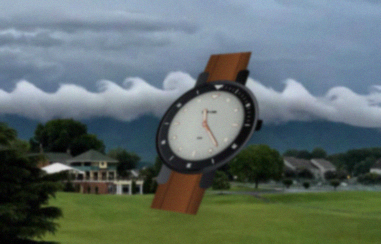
11:23
